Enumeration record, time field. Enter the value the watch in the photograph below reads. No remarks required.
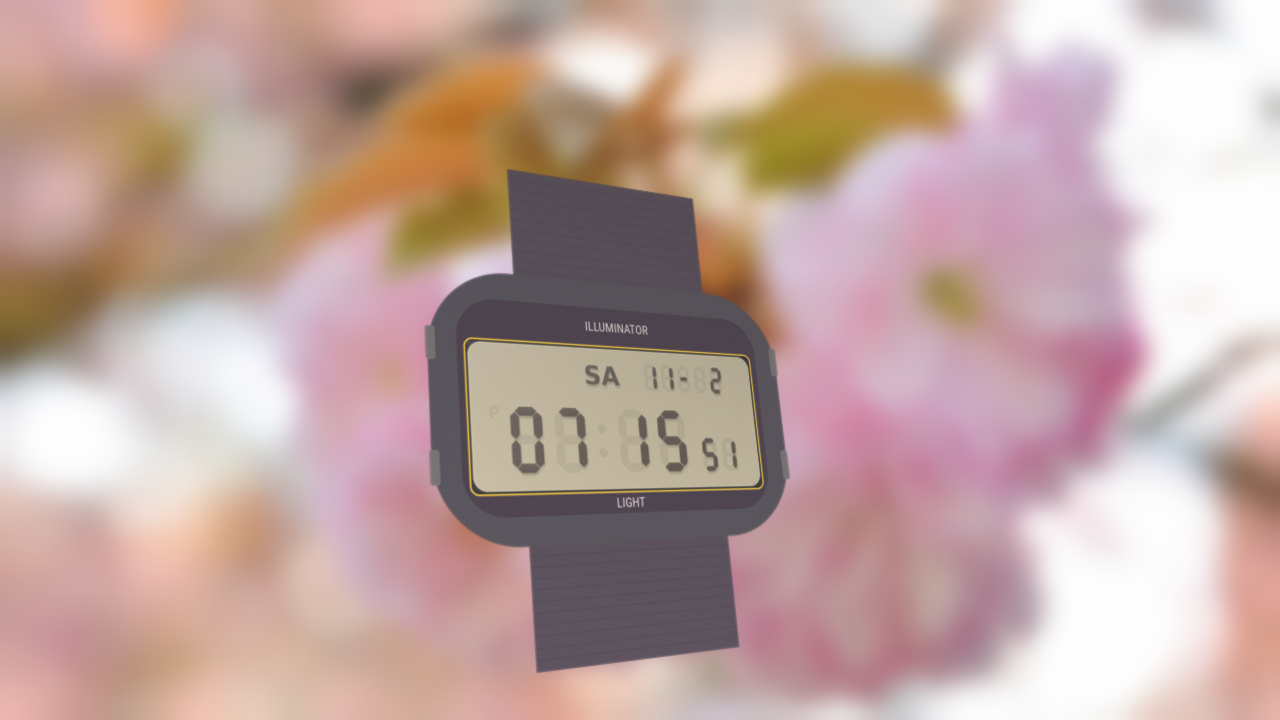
7:15:51
